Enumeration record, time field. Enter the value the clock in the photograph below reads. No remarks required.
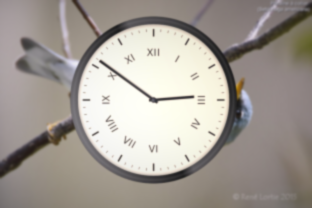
2:51
